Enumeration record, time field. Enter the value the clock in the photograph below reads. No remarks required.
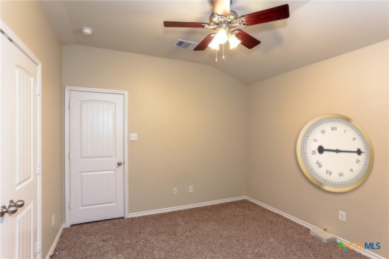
9:16
